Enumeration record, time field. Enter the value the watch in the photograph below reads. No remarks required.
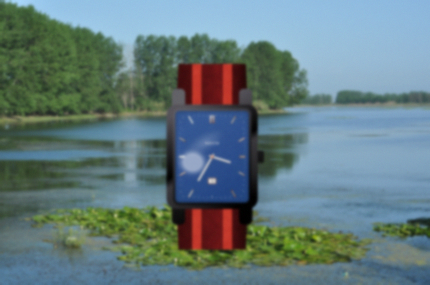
3:35
